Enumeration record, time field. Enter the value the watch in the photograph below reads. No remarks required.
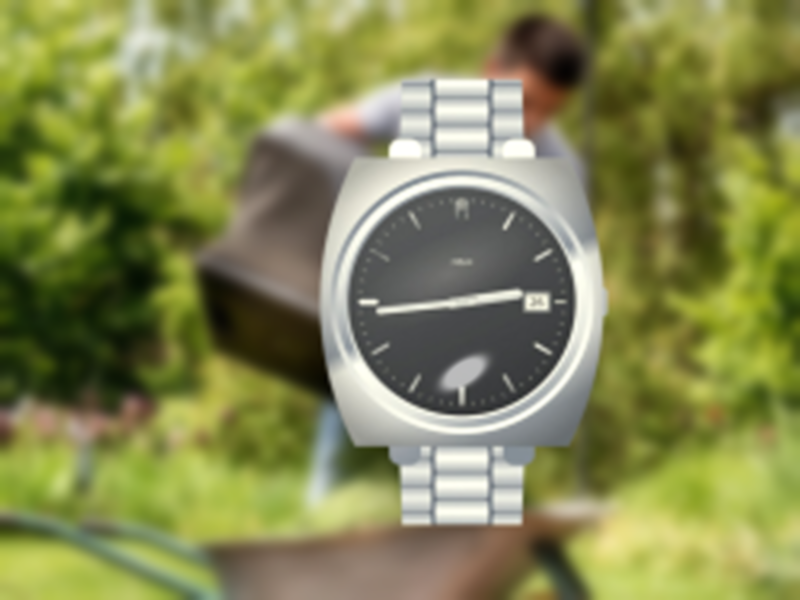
2:44
